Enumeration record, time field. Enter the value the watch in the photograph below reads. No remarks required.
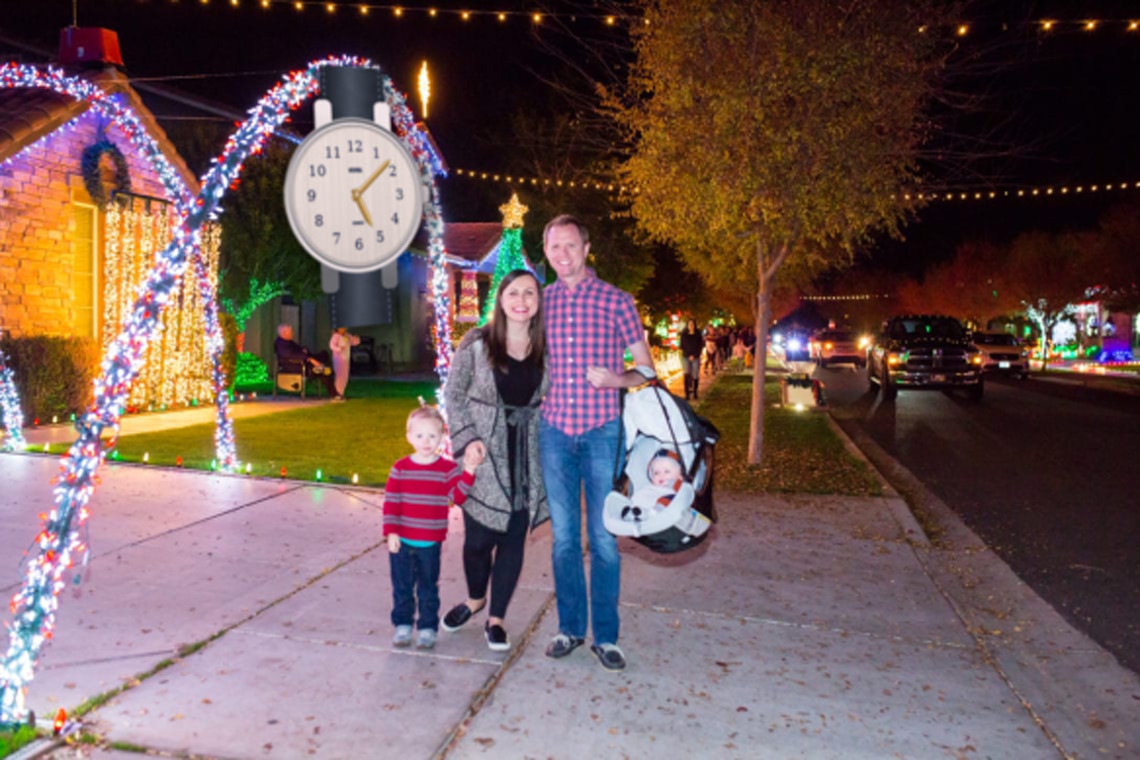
5:08
